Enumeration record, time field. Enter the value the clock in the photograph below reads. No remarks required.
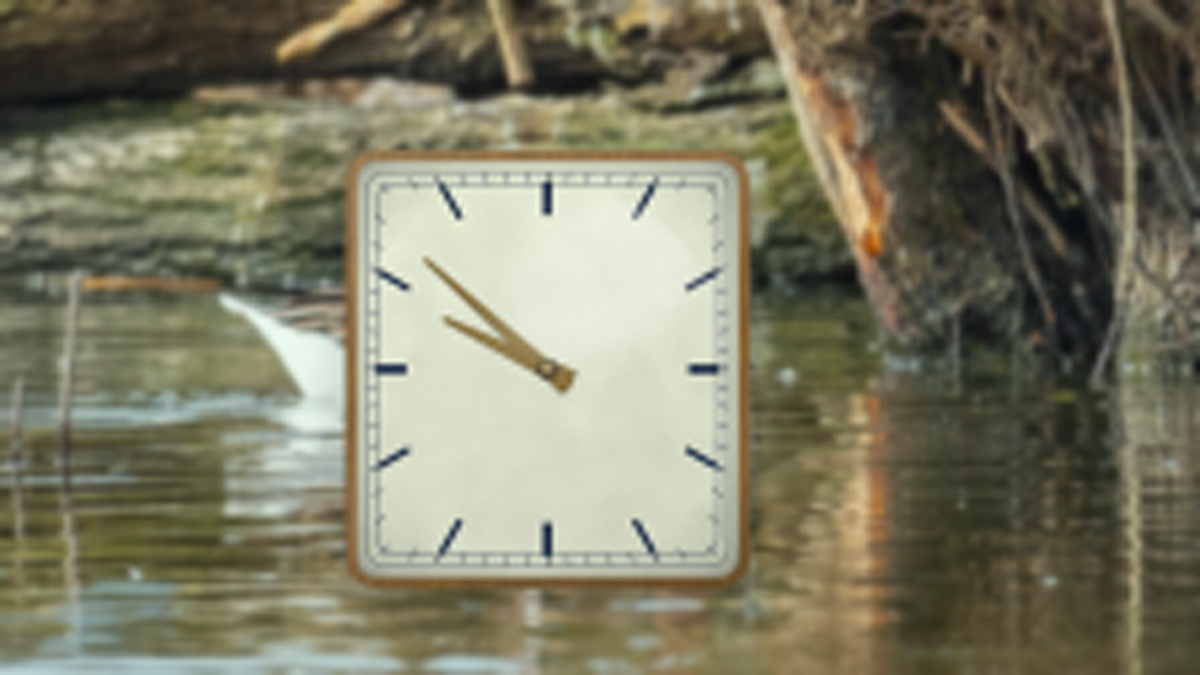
9:52
